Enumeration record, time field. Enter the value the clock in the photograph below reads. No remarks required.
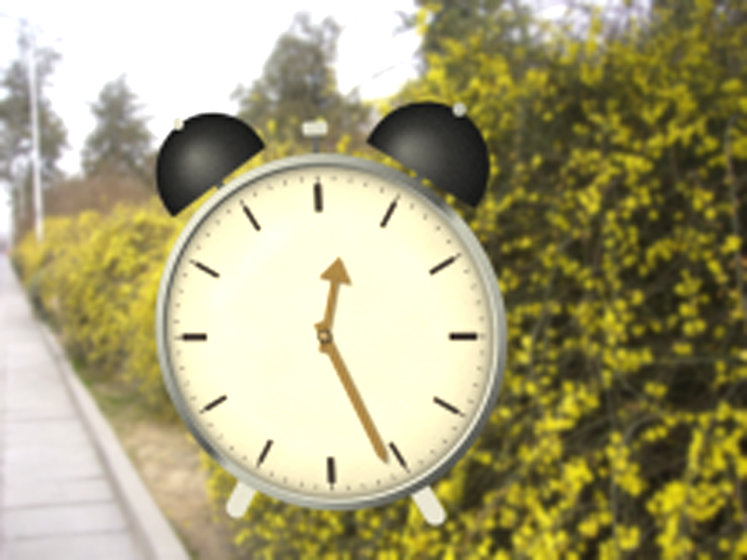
12:26
